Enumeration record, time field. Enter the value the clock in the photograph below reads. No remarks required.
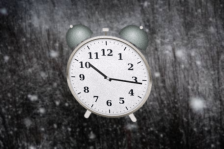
10:16
